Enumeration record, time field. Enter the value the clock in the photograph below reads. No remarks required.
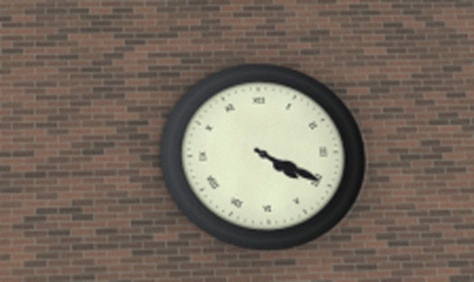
4:20
